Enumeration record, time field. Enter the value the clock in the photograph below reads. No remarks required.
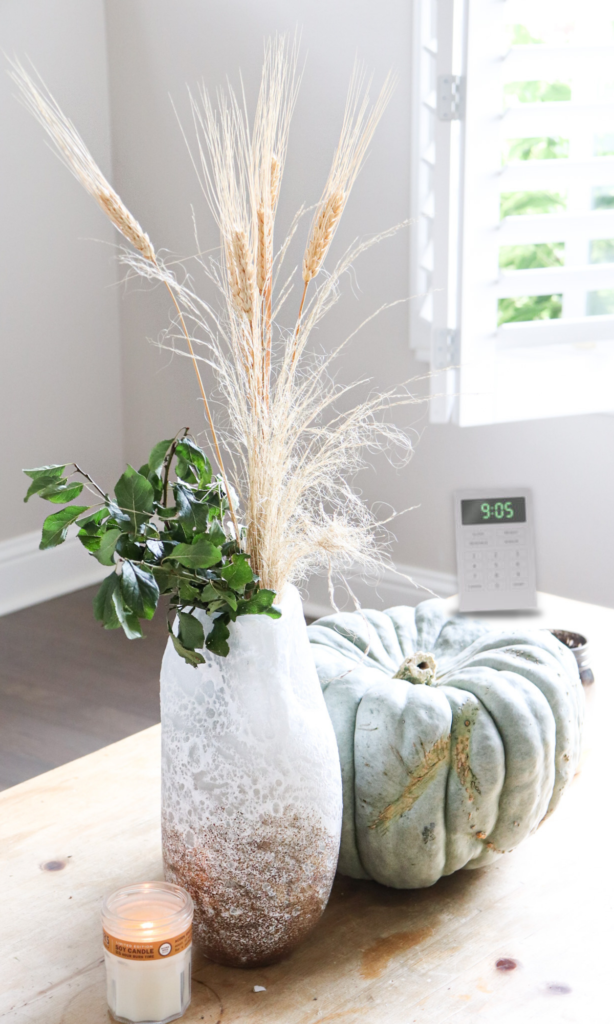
9:05
